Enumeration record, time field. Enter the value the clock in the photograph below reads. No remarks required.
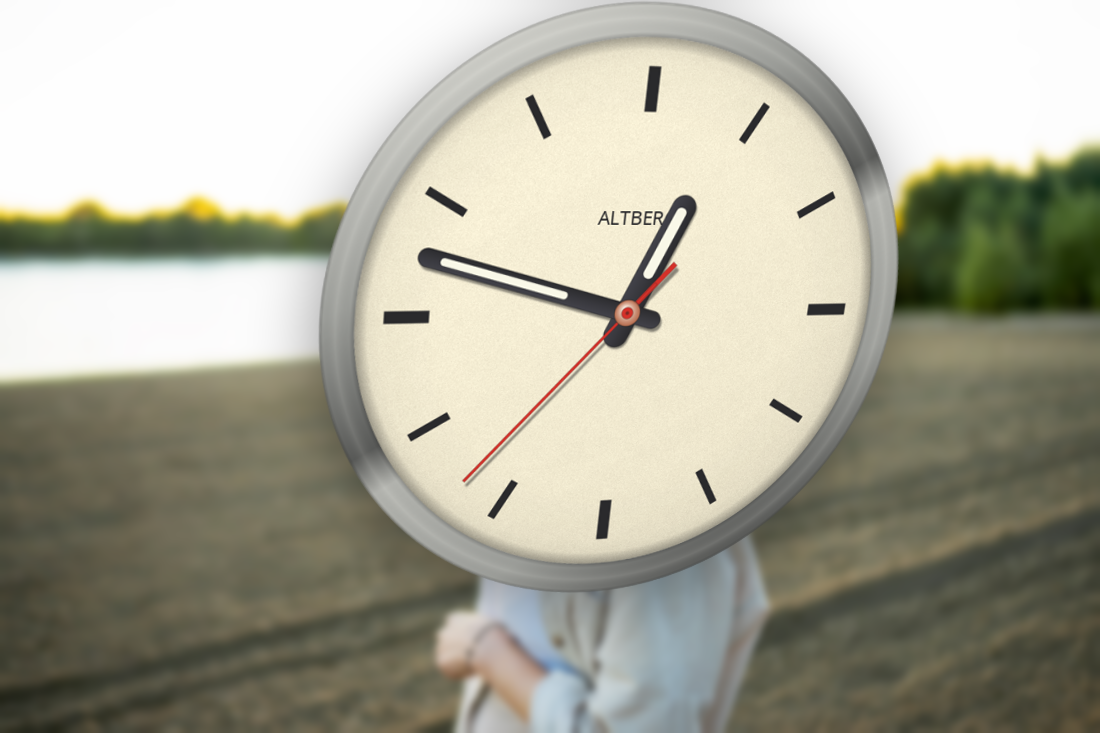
12:47:37
